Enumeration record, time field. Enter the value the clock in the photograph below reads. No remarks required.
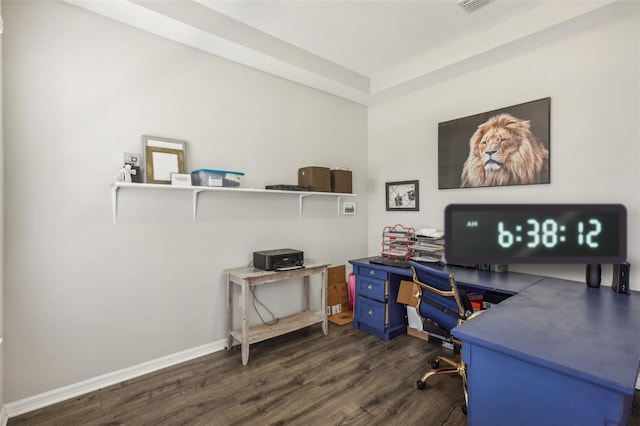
6:38:12
